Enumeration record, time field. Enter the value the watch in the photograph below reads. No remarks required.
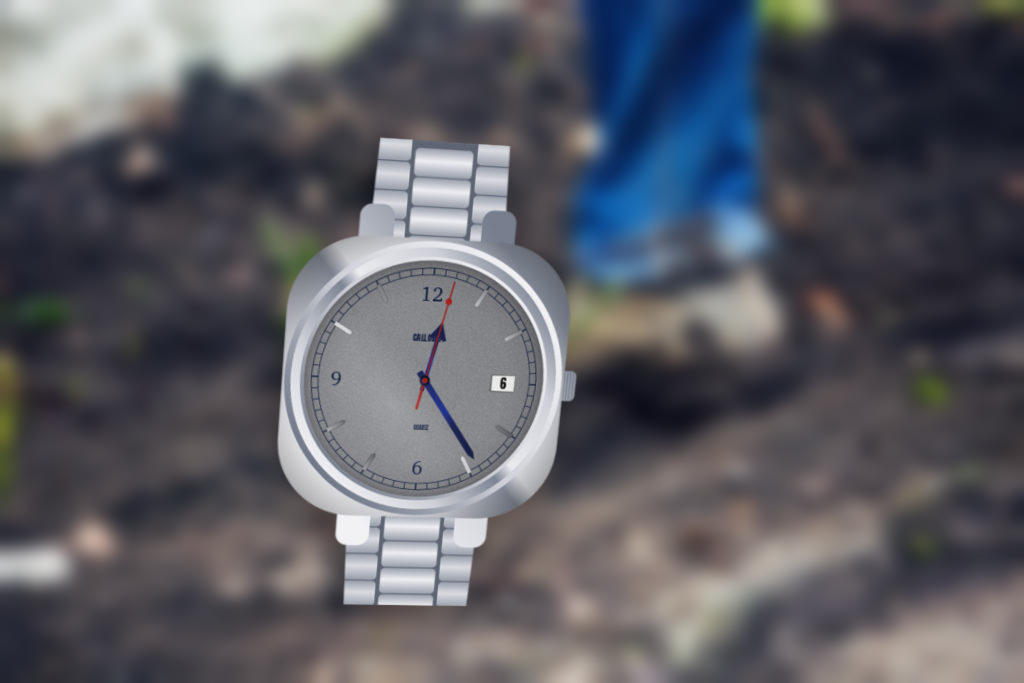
12:24:02
